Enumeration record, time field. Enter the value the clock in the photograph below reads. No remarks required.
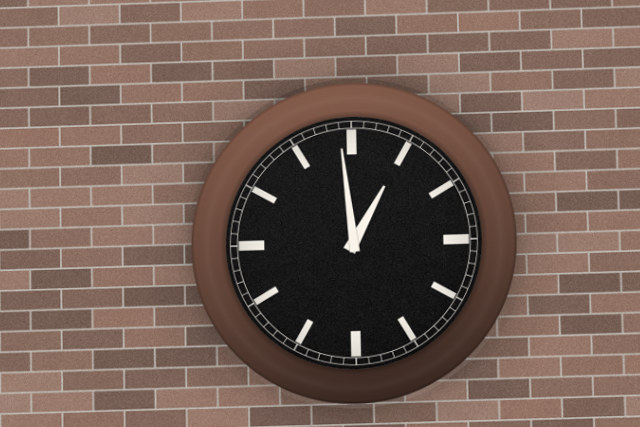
12:59
